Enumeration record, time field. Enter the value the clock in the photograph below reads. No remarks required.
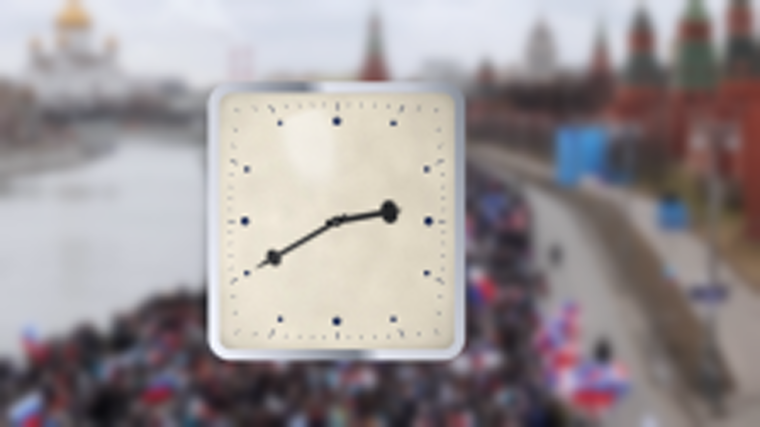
2:40
